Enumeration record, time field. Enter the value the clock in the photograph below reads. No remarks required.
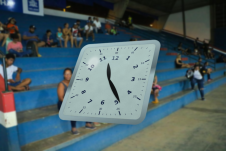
11:24
